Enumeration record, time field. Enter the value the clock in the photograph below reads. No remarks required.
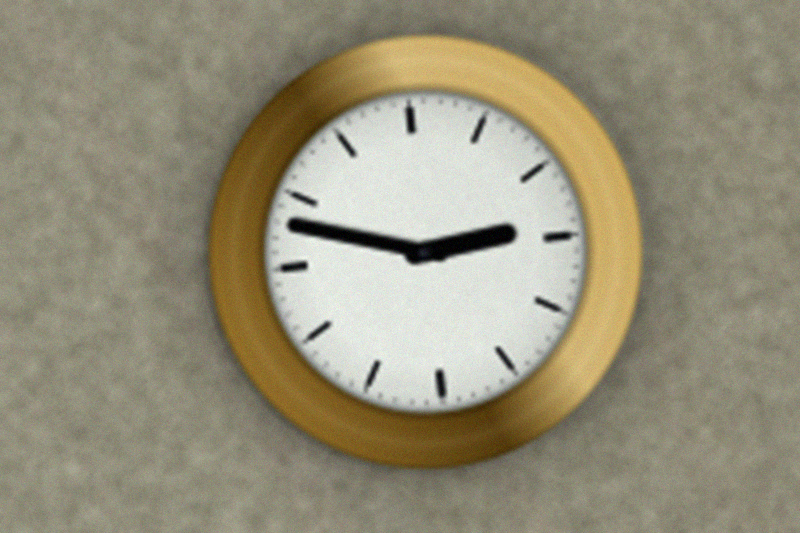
2:48
